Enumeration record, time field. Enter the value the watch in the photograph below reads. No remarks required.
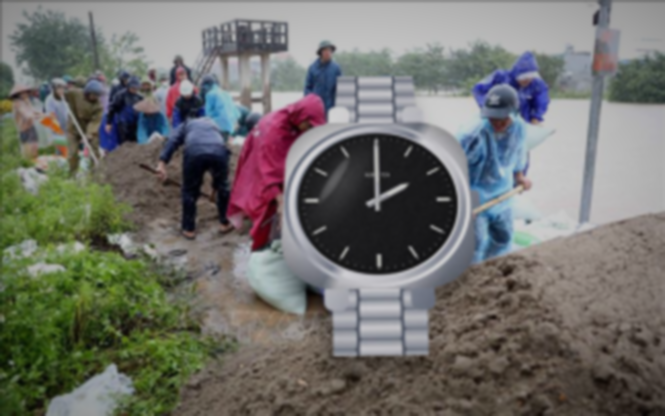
2:00
